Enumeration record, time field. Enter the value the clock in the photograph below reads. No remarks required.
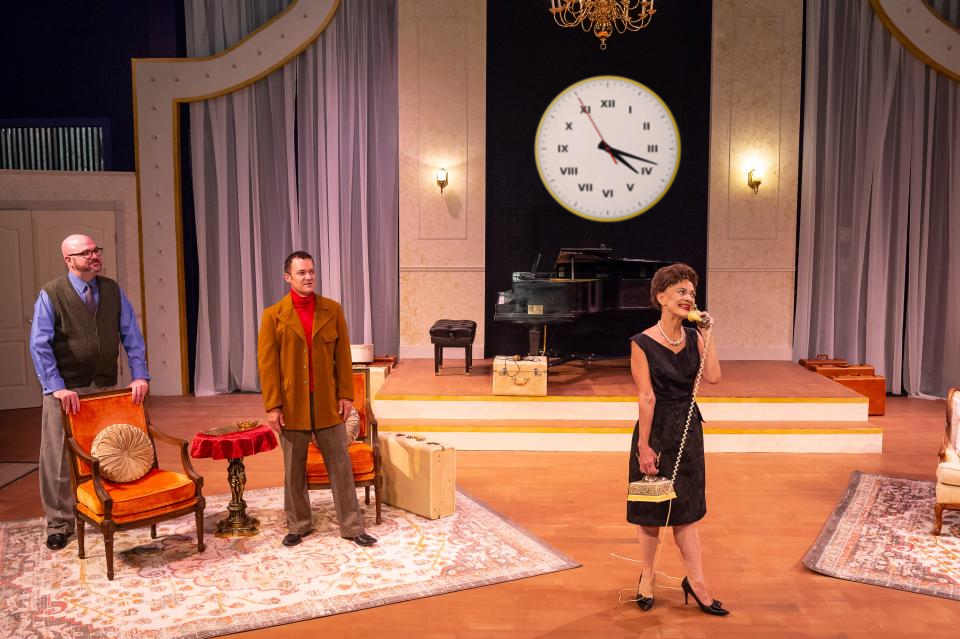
4:17:55
